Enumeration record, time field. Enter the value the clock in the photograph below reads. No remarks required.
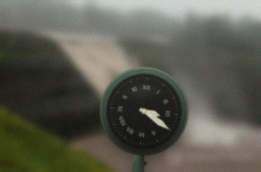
3:20
